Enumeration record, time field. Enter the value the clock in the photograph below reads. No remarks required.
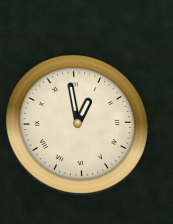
12:59
